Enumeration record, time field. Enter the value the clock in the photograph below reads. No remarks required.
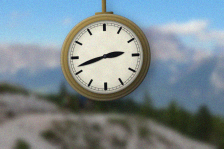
2:42
